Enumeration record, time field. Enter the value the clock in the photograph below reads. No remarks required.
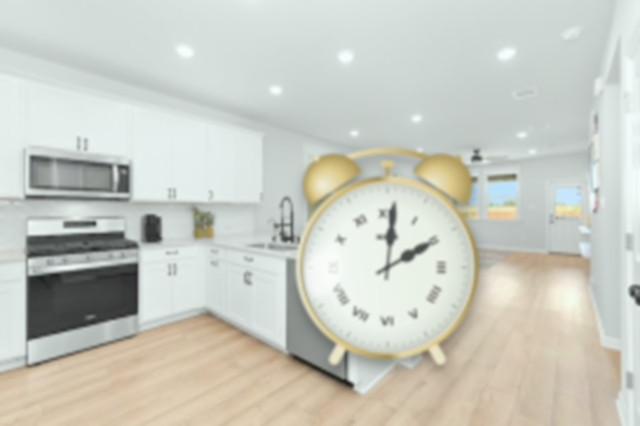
2:01
